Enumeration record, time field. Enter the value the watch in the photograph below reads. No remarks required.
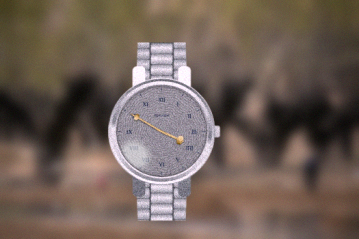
3:50
